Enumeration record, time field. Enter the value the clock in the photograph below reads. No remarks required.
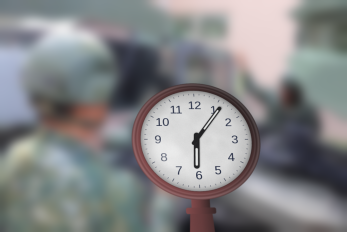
6:06
